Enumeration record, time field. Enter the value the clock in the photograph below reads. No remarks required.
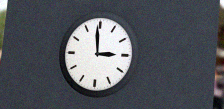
2:59
